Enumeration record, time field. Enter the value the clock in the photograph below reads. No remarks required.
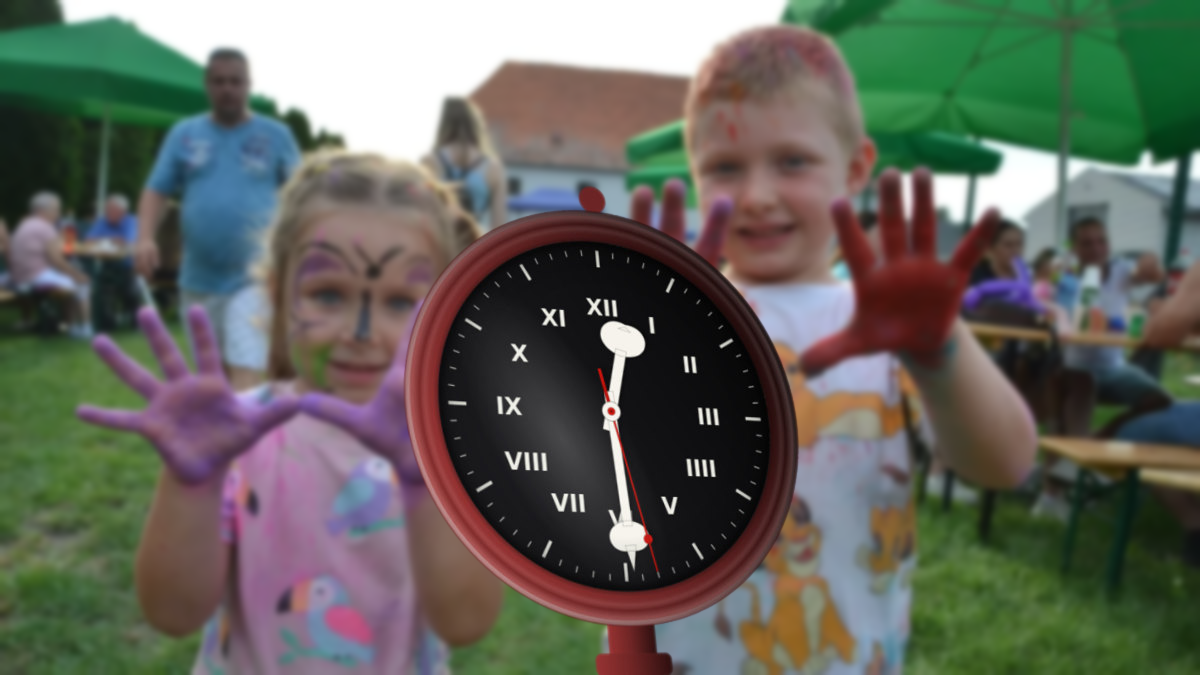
12:29:28
